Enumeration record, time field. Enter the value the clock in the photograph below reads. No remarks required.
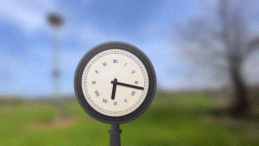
6:17
